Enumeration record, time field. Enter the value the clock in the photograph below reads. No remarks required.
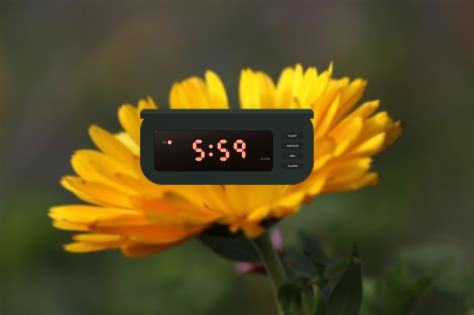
5:59
